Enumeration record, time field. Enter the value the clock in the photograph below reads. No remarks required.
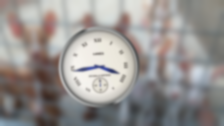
3:44
